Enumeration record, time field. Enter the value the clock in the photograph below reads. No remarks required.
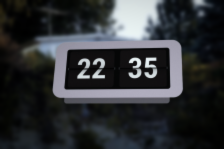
22:35
